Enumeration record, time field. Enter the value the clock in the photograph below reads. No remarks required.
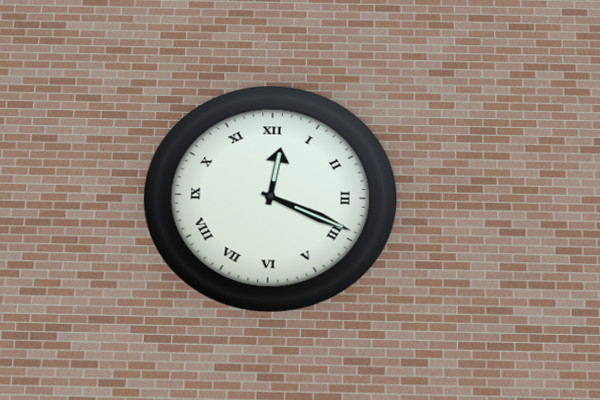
12:19
